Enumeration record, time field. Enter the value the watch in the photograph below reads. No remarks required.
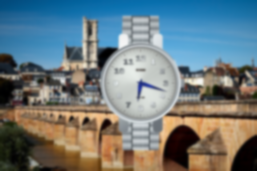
6:18
